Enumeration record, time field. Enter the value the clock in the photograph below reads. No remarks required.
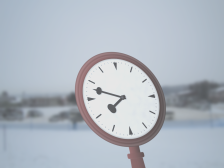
7:48
